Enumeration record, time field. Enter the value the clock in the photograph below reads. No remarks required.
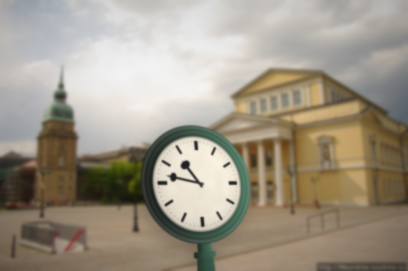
10:47
